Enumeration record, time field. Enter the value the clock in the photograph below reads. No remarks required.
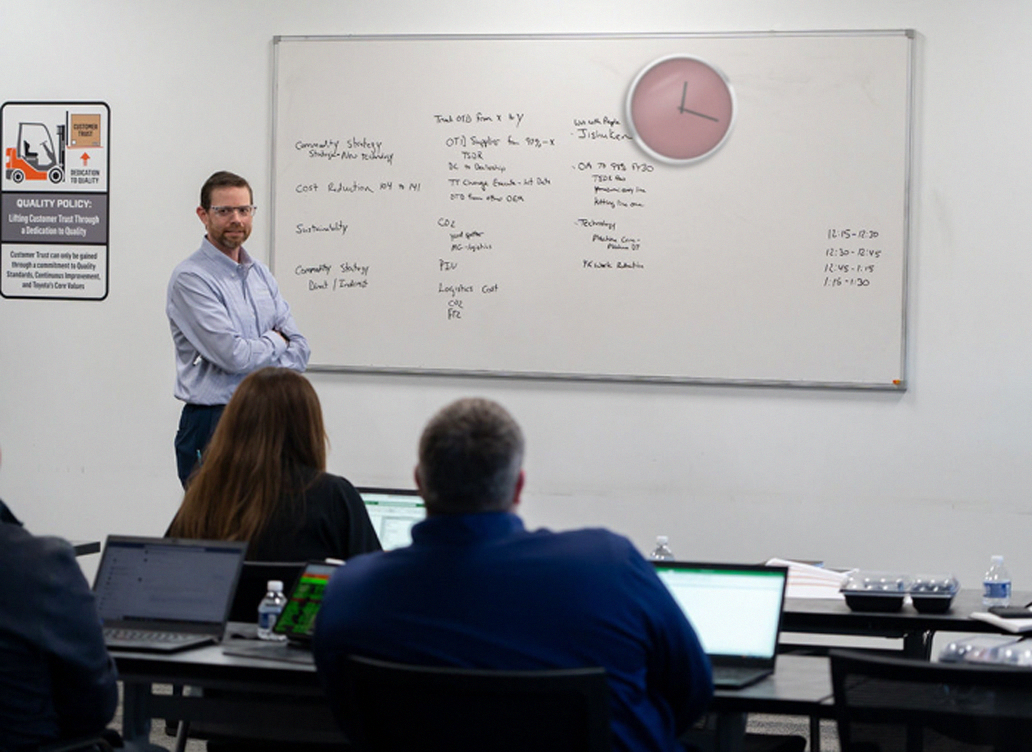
12:18
